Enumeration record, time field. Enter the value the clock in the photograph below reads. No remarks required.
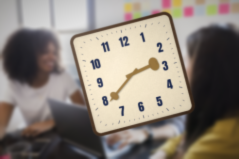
2:39
